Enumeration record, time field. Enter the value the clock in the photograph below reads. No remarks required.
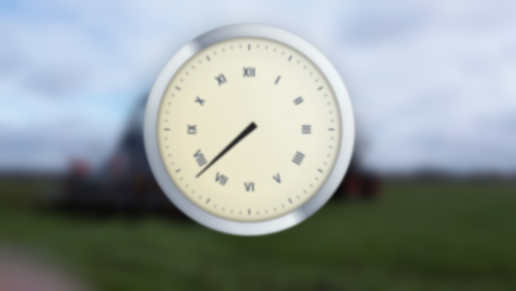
7:38
